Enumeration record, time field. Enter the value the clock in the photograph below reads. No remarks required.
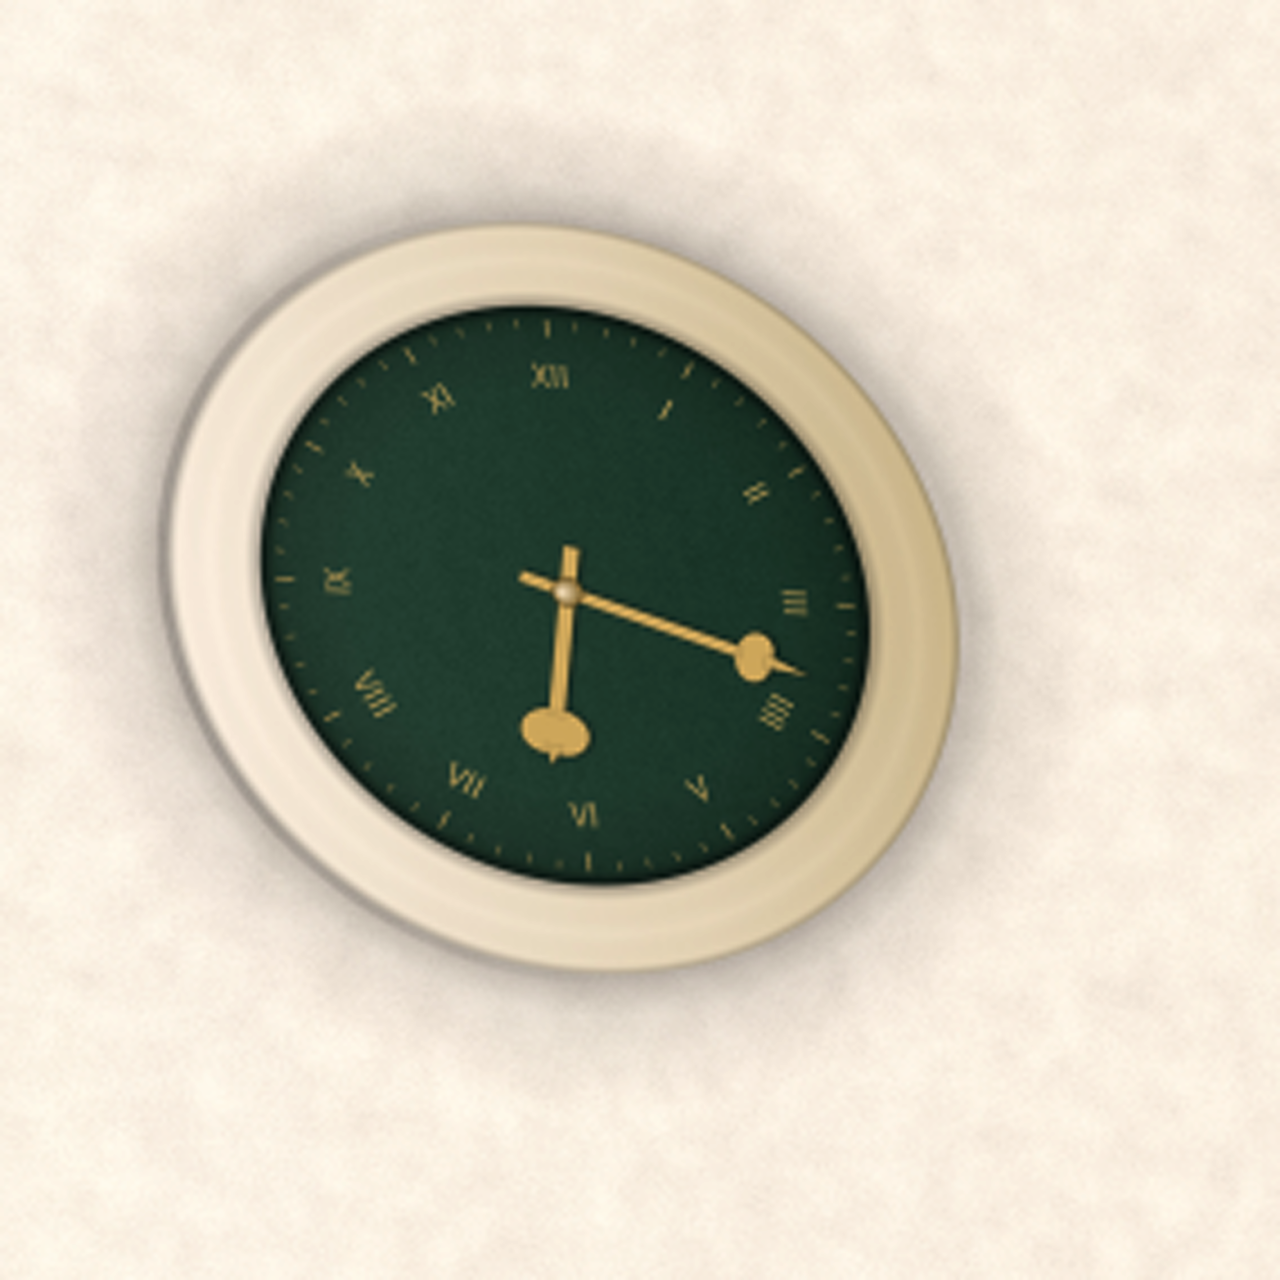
6:18
